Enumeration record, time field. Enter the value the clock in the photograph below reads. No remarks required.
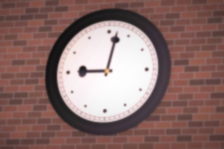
9:02
